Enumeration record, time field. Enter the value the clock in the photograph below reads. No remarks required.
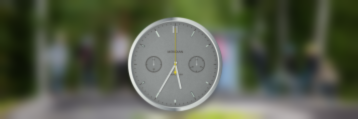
5:35
